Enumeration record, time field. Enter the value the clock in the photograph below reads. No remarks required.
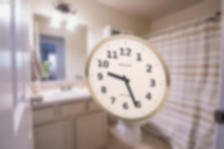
9:26
